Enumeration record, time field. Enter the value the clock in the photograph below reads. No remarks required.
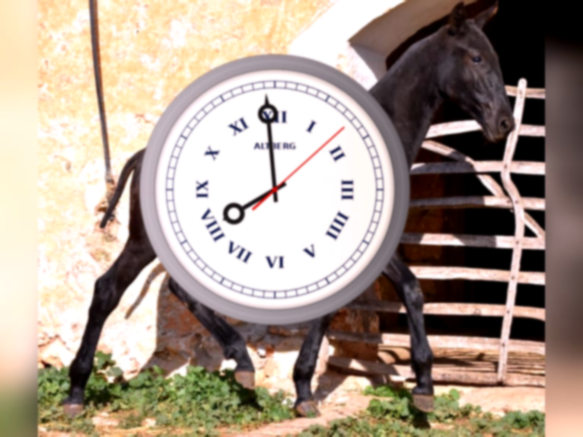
7:59:08
